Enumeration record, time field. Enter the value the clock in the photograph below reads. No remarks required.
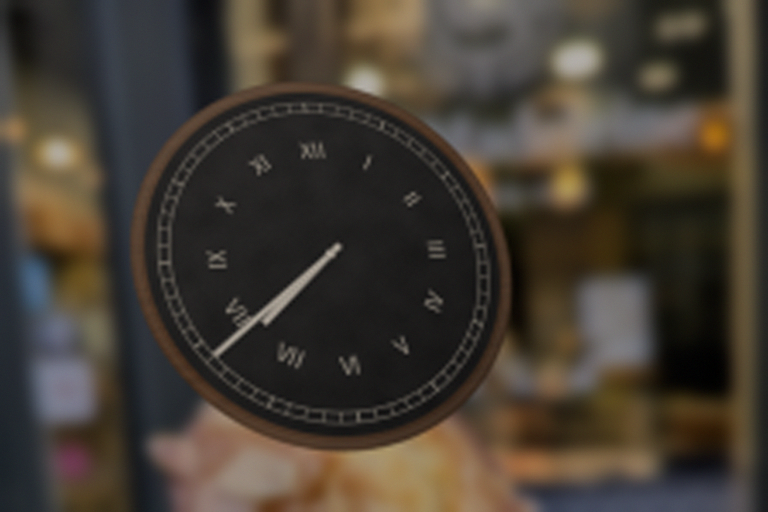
7:39
